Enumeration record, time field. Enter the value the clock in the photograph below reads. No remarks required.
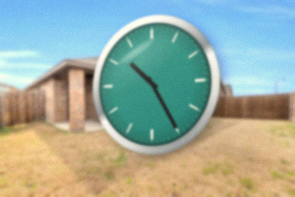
10:25
